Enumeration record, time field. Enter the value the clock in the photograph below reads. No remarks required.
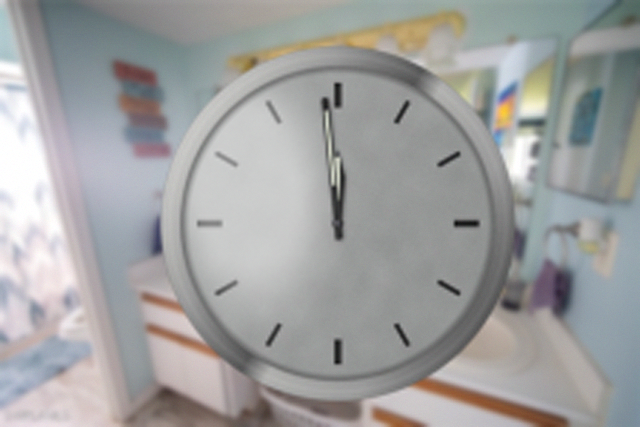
11:59
